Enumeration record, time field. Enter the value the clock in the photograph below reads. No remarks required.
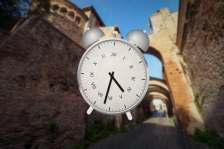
4:32
